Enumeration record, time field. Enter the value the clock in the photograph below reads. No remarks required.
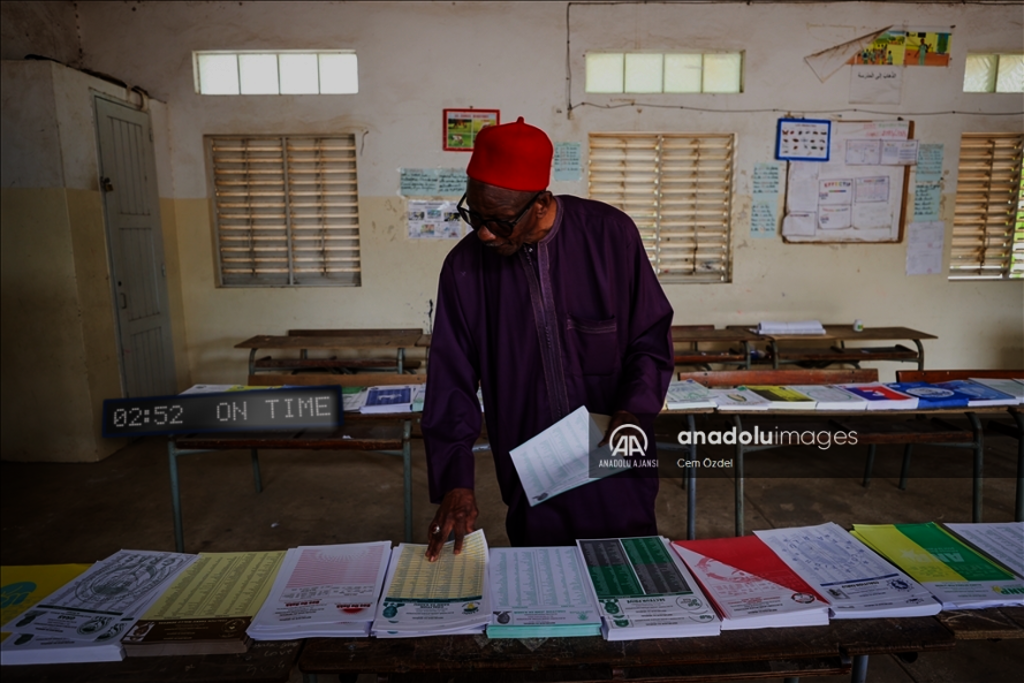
2:52
